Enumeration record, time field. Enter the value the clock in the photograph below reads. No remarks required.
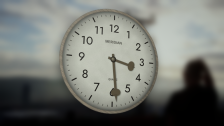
3:29
